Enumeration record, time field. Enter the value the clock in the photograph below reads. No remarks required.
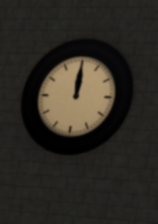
12:00
